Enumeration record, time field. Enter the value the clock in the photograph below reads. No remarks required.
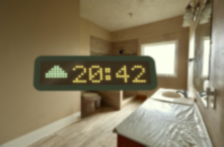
20:42
